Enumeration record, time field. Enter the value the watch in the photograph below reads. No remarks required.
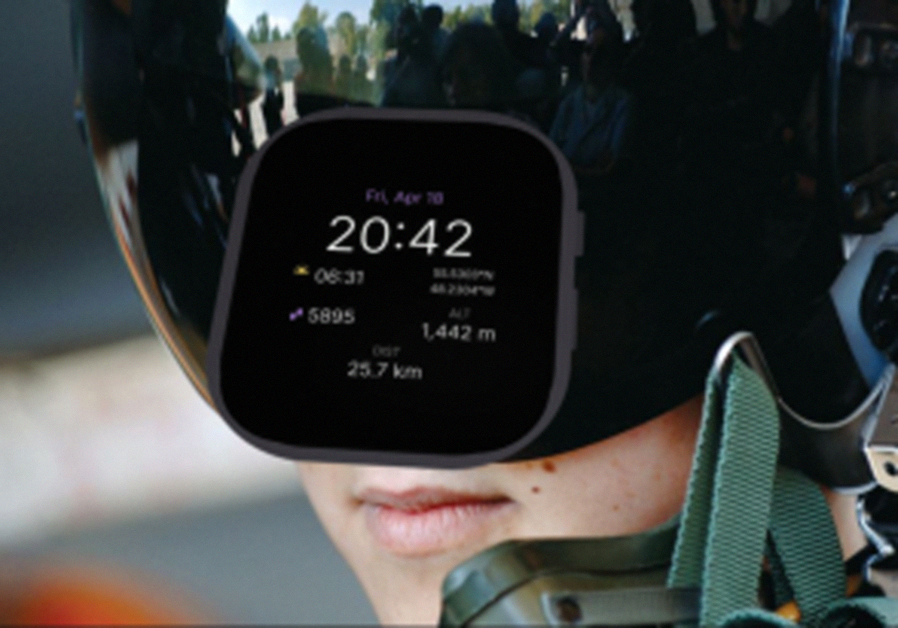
20:42
